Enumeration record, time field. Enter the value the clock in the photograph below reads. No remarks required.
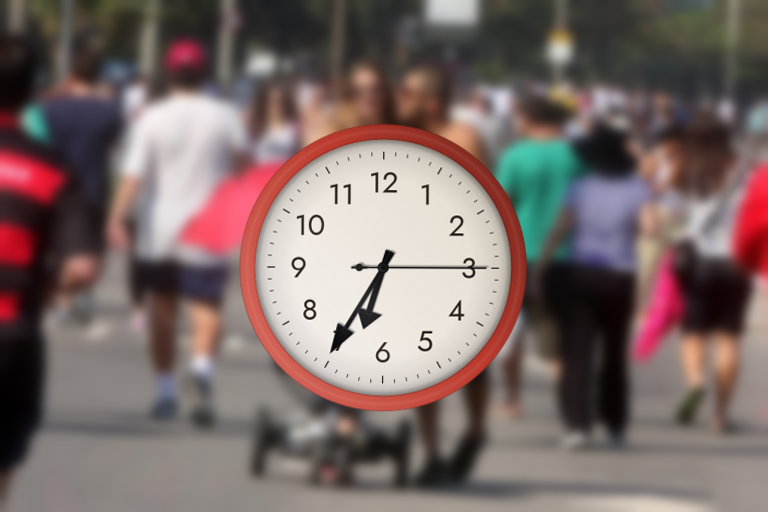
6:35:15
